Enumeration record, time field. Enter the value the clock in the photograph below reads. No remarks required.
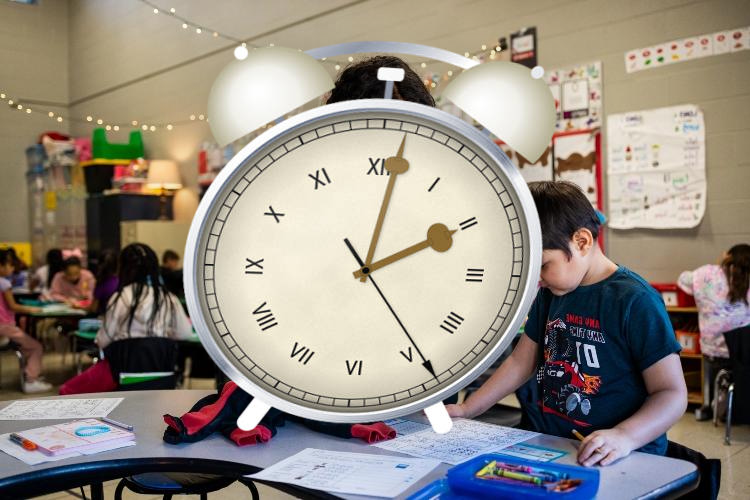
2:01:24
